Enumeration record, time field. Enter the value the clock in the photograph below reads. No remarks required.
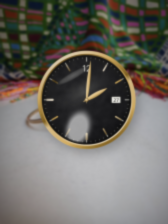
2:01
